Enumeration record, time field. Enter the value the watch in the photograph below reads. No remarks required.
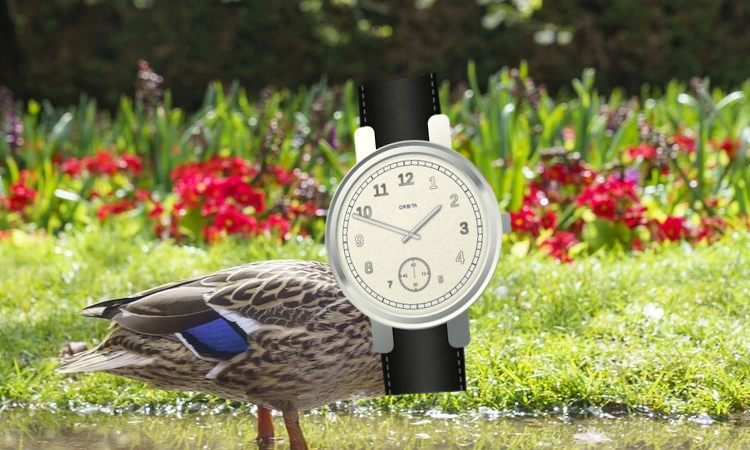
1:49
